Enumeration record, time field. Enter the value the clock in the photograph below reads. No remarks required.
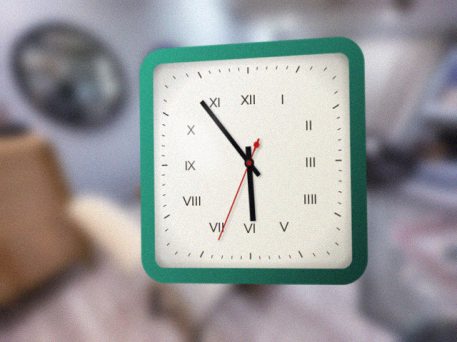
5:53:34
